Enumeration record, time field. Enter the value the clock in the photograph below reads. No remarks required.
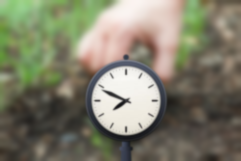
7:49
